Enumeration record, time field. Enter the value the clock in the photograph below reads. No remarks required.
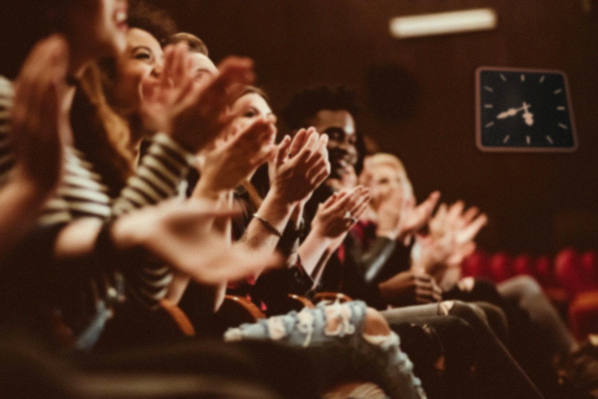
5:41
